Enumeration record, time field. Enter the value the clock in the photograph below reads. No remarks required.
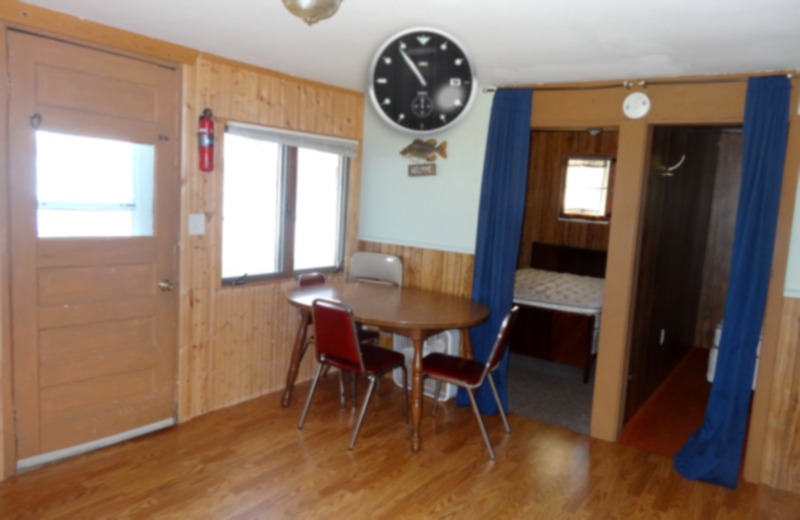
10:54
